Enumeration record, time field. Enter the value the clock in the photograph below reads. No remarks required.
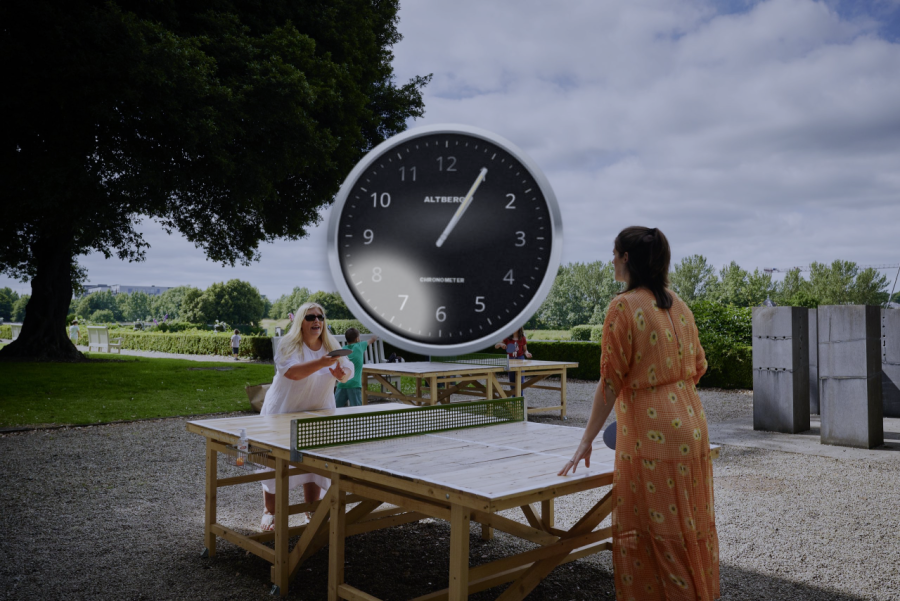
1:05
